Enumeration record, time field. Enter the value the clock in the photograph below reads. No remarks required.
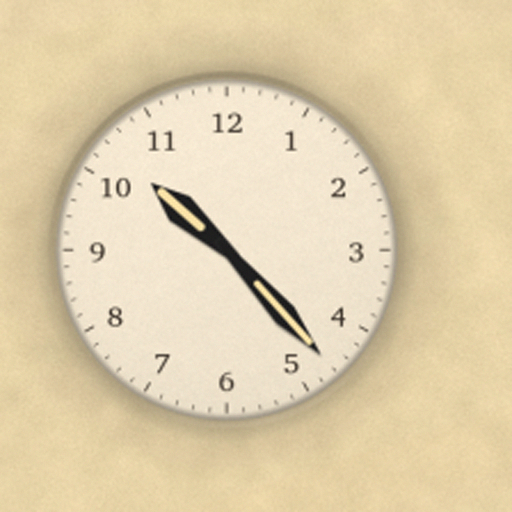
10:23
